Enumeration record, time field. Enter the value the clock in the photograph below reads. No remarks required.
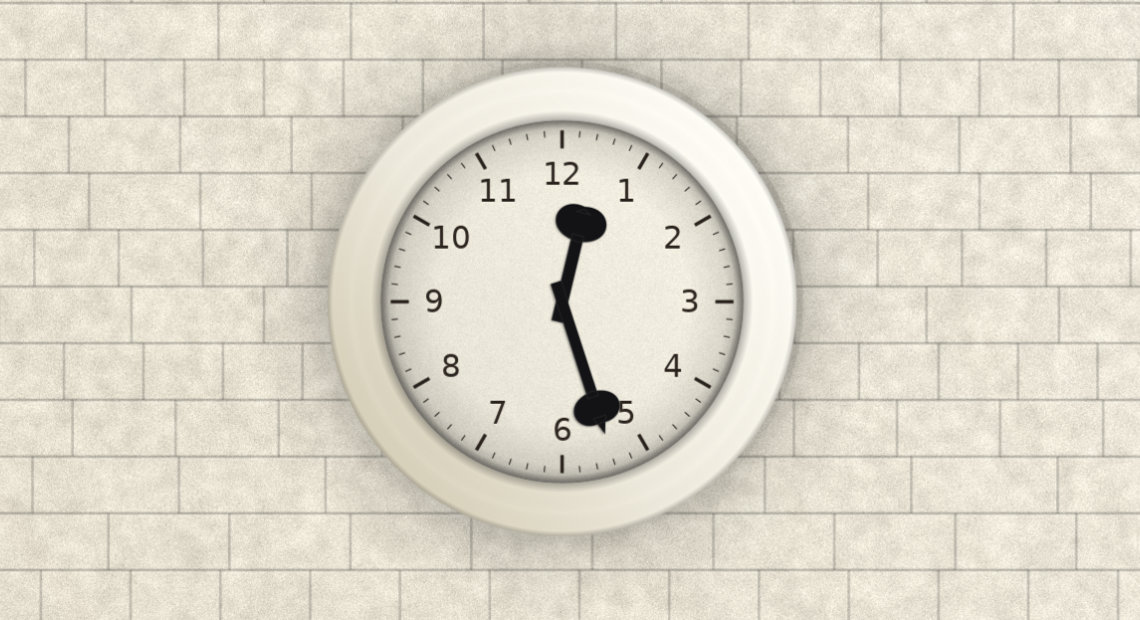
12:27
